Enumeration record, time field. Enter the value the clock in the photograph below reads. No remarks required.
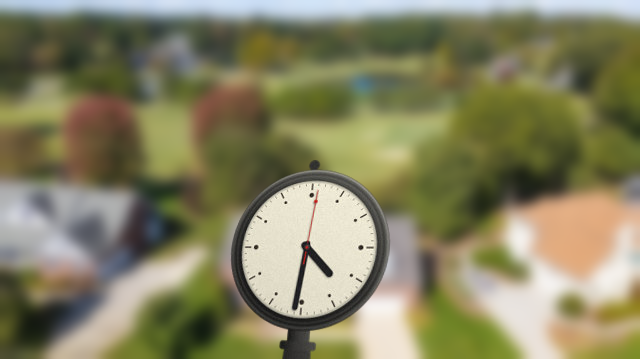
4:31:01
